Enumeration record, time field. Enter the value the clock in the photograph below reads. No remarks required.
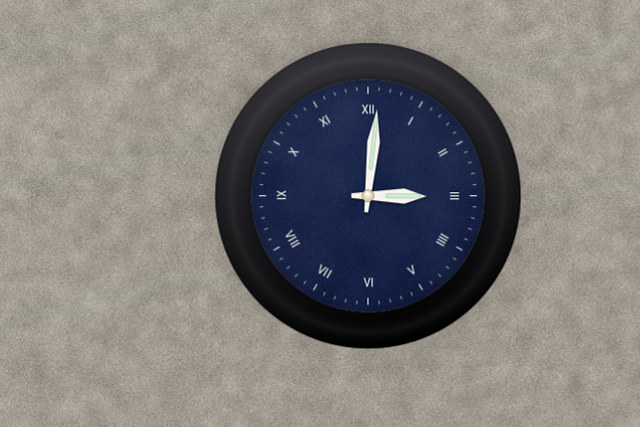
3:01
